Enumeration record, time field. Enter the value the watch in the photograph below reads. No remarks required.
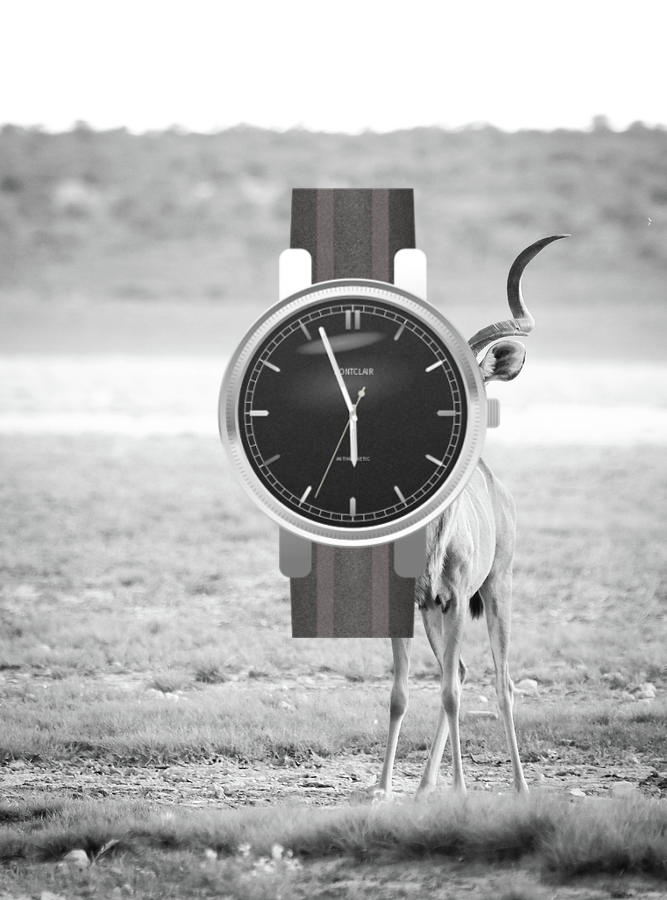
5:56:34
